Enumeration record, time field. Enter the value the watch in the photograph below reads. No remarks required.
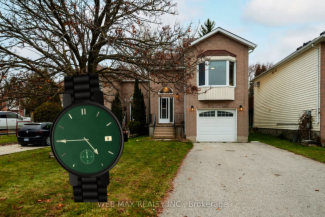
4:45
